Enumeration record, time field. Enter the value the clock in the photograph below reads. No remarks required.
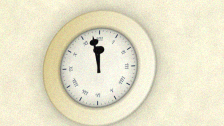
11:58
